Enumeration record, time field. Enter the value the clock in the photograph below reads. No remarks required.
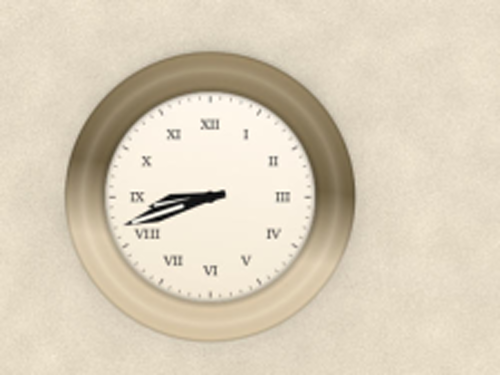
8:42
